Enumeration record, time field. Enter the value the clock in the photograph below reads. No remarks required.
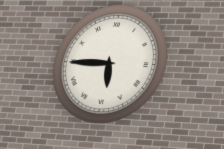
5:45
